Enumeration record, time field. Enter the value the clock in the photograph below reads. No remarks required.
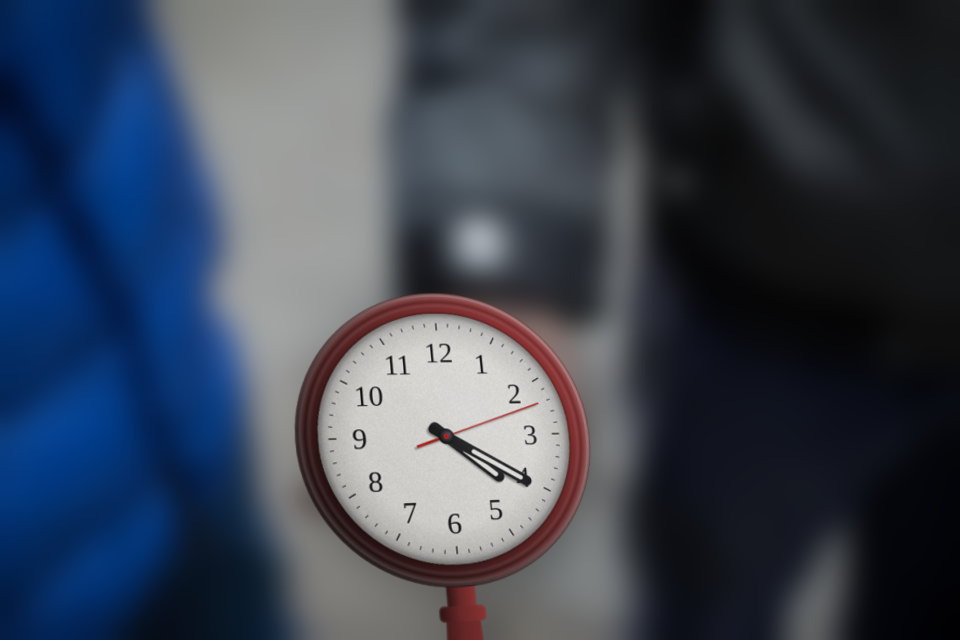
4:20:12
